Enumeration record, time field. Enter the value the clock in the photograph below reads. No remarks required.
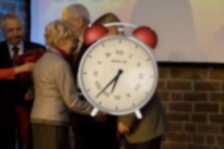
6:37
